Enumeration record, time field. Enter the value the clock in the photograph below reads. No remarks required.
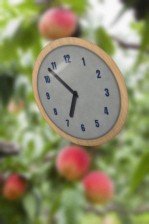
6:53
